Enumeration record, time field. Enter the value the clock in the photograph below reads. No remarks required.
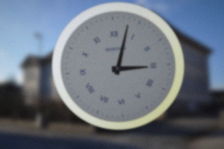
3:03
